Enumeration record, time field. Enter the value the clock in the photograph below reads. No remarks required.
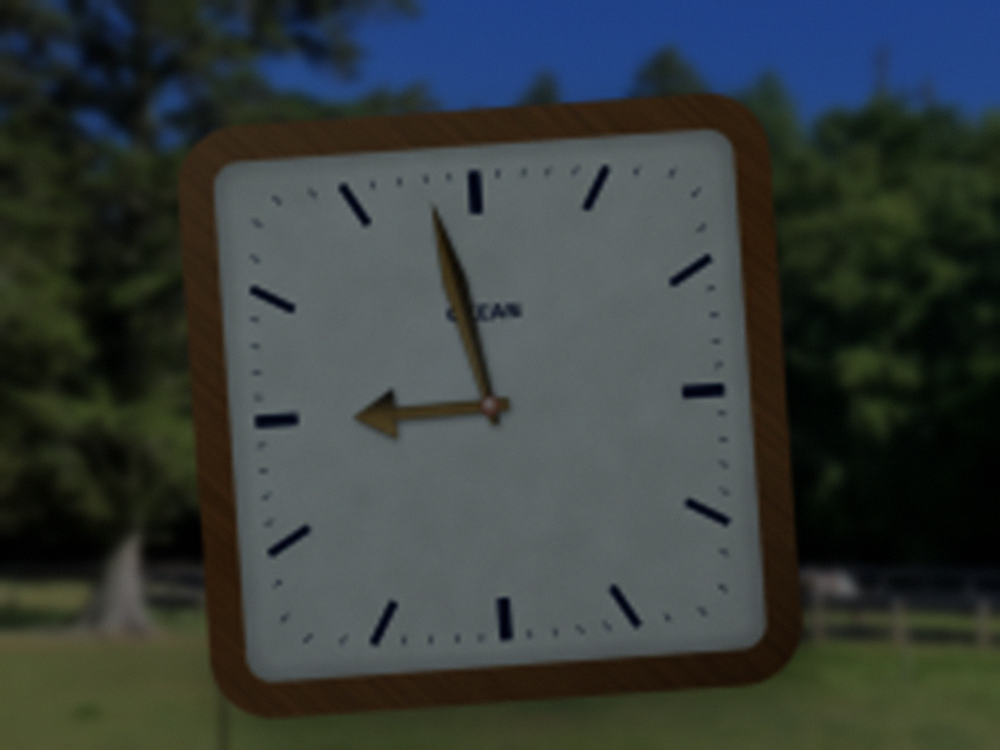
8:58
